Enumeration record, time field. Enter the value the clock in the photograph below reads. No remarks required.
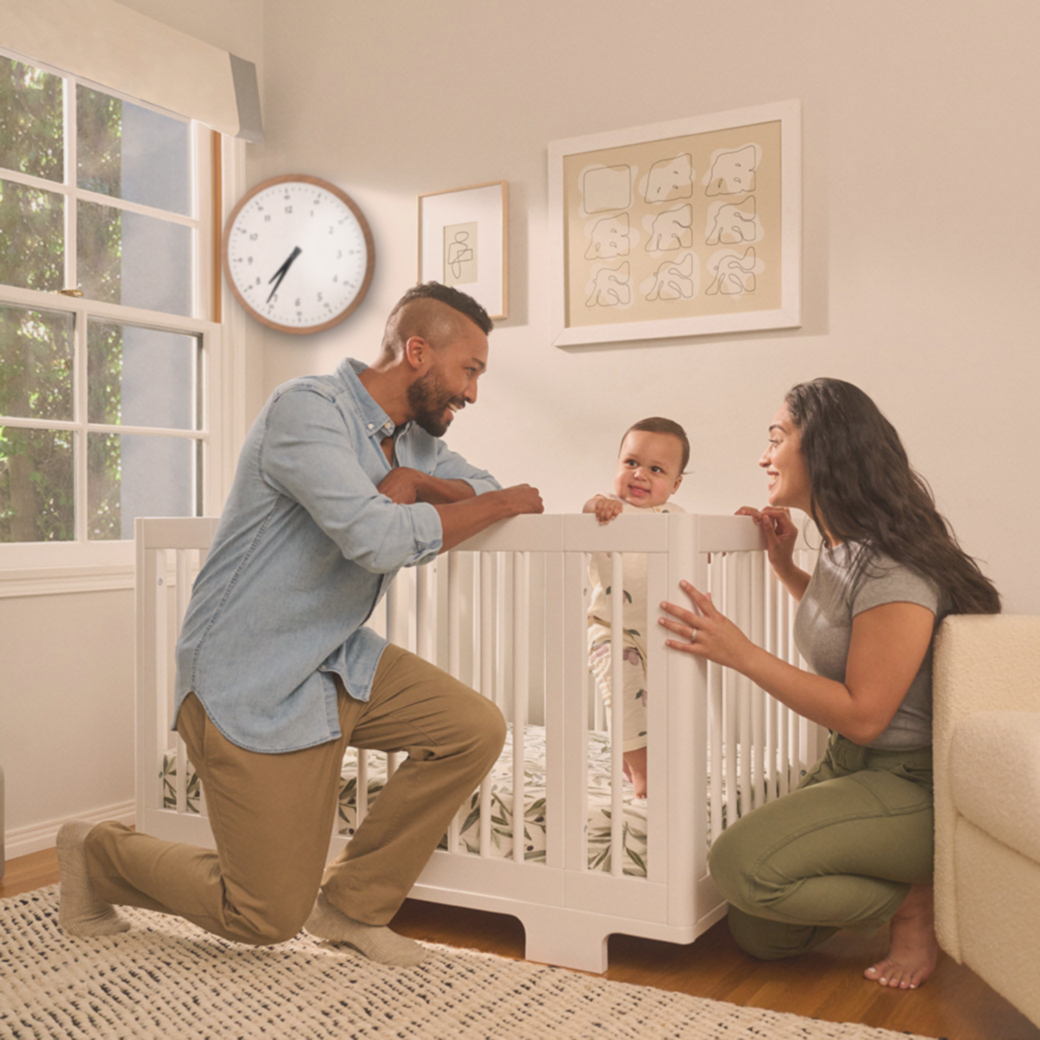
7:36
